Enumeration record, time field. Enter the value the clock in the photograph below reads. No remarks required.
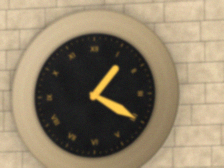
1:20
